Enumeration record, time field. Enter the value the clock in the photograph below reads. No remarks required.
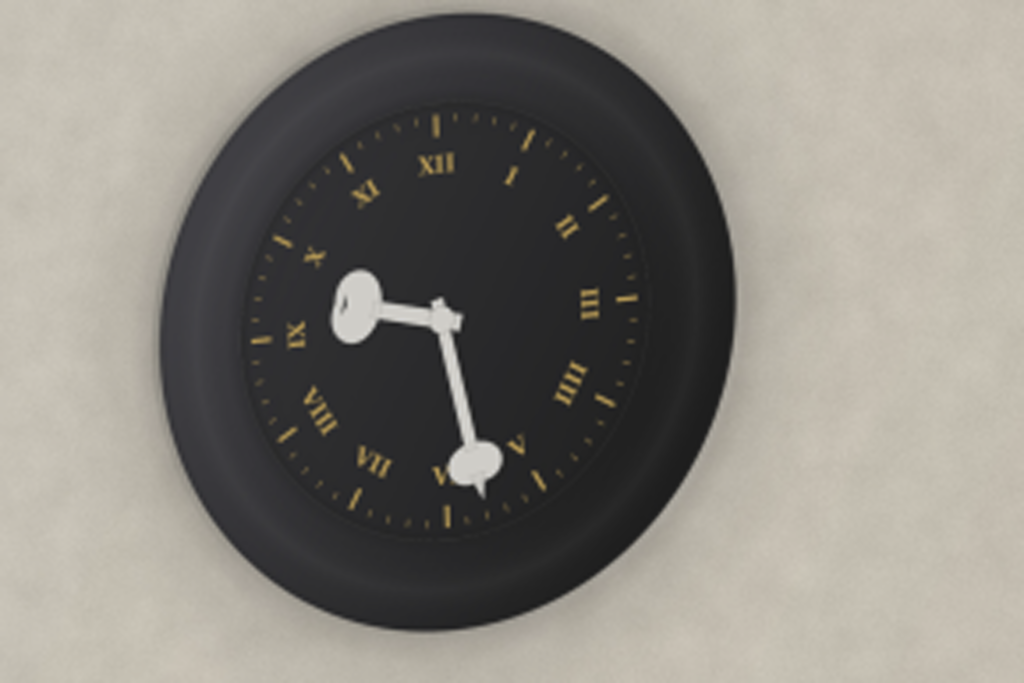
9:28
